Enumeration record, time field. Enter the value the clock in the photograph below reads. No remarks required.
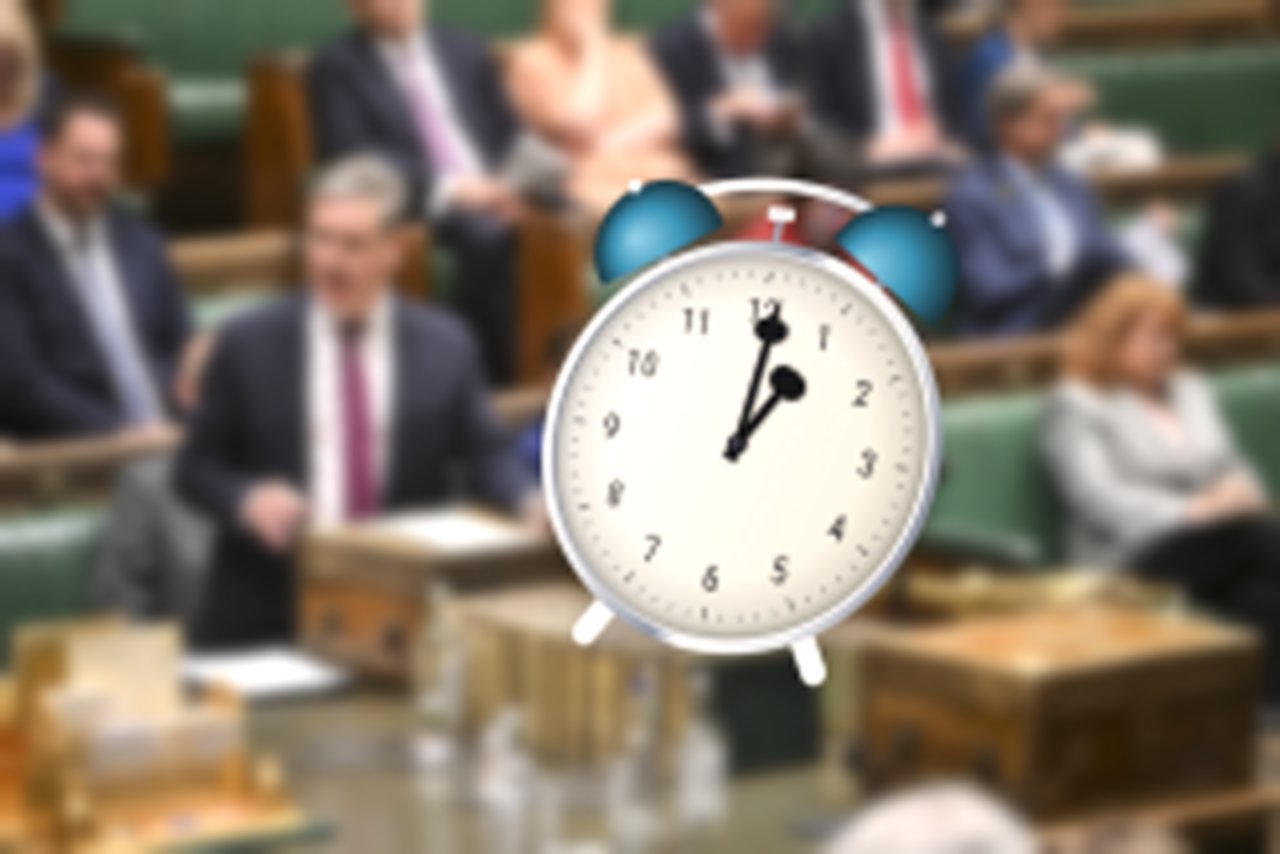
1:01
